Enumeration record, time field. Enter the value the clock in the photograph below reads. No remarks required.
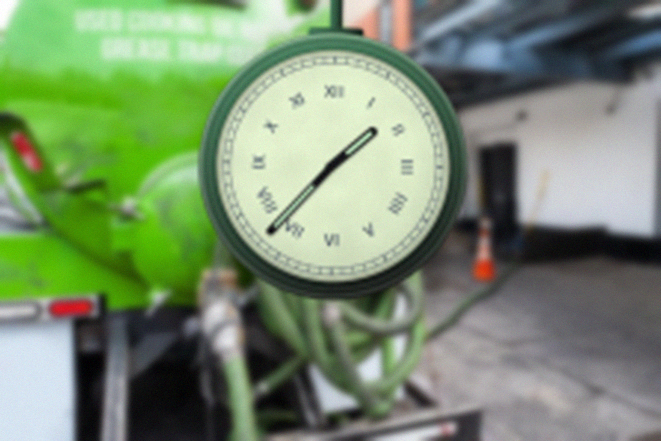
1:37
